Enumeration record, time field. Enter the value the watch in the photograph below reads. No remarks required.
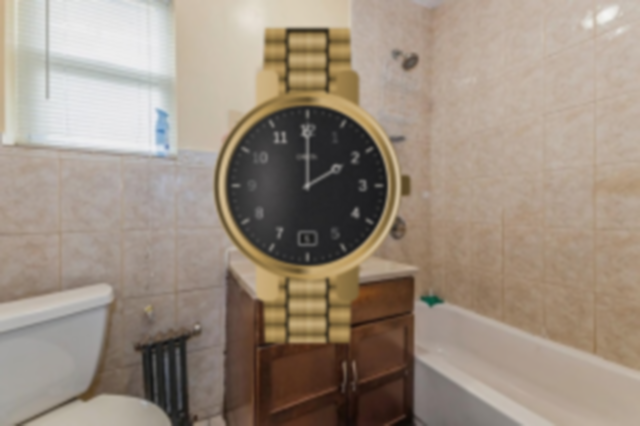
2:00
